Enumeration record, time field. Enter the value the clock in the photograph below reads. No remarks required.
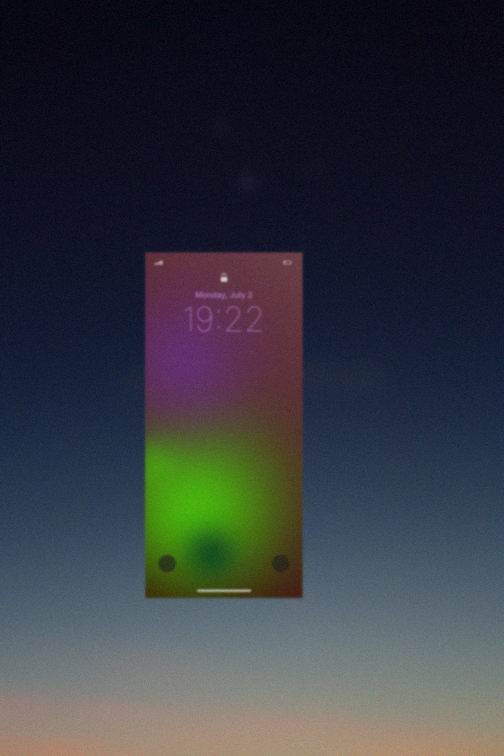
19:22
